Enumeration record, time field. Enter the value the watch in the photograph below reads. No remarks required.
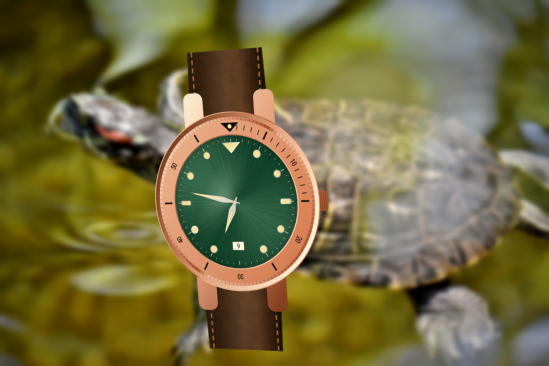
6:47
